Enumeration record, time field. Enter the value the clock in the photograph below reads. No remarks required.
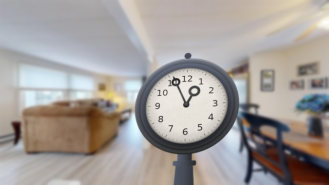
12:56
